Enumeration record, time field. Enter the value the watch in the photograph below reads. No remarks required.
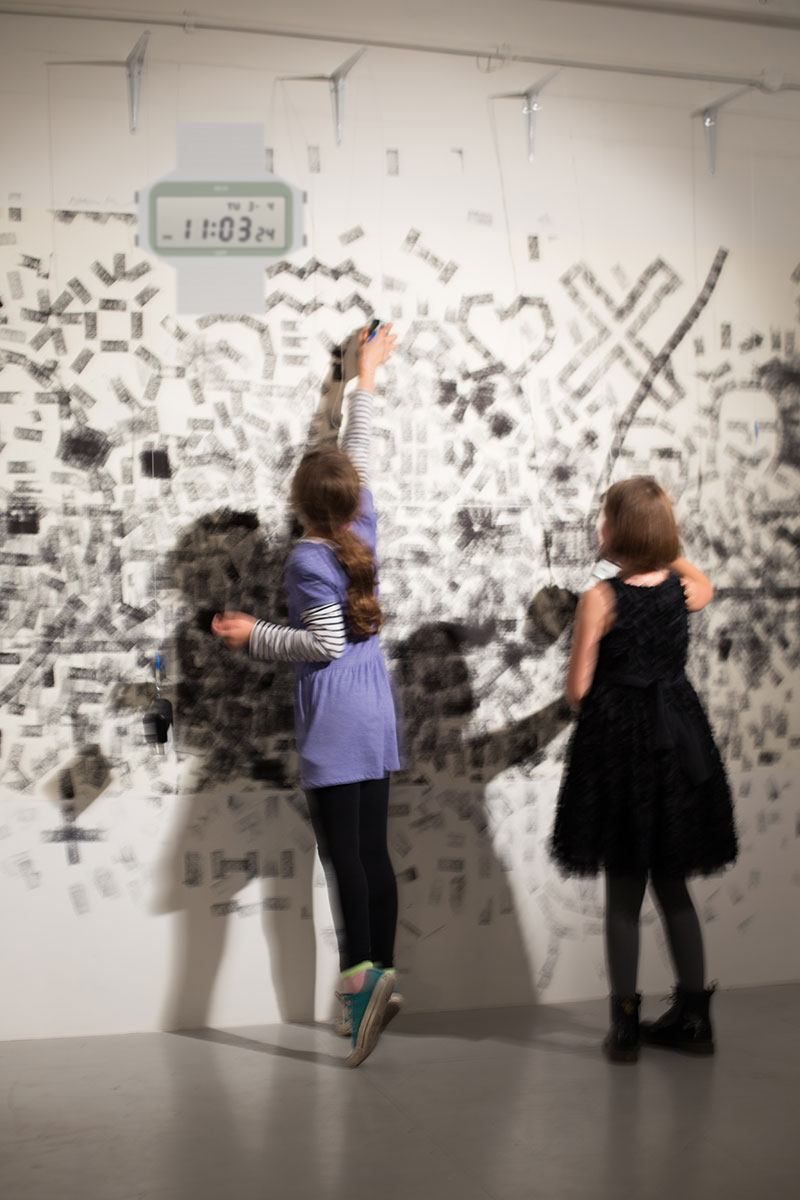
11:03:24
